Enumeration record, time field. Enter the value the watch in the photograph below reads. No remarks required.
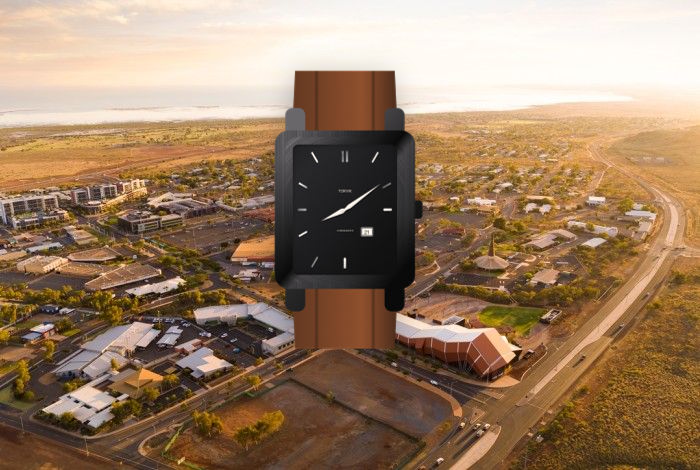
8:09
